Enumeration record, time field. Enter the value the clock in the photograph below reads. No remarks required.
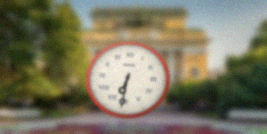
6:31
